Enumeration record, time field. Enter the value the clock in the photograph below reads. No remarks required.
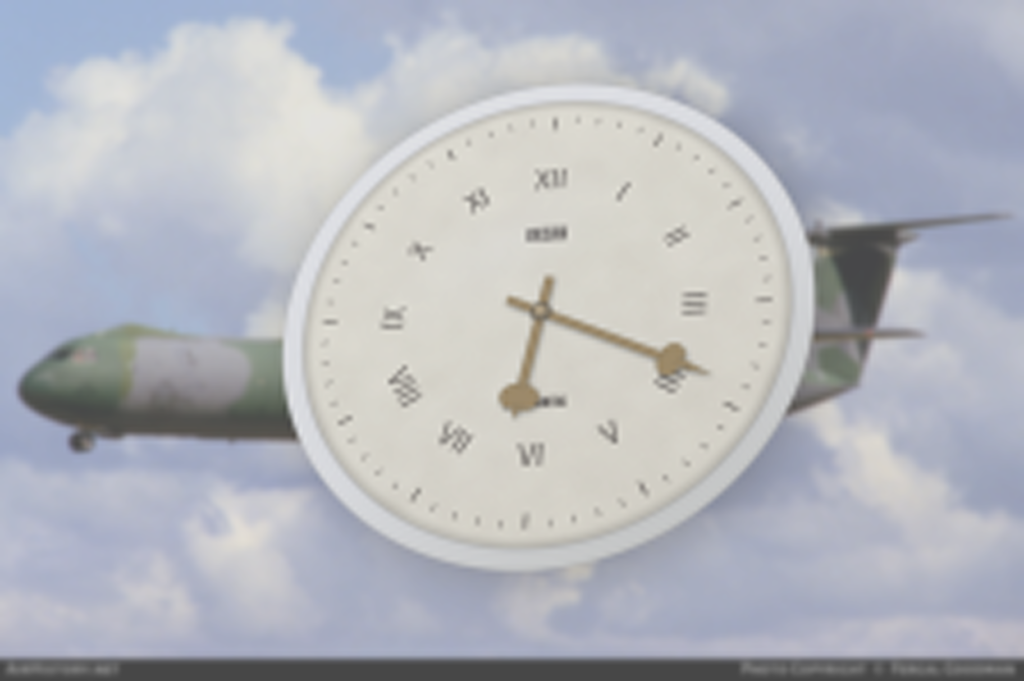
6:19
